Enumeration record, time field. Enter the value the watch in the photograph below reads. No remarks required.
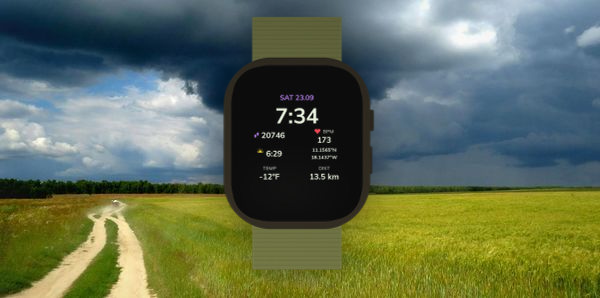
7:34
